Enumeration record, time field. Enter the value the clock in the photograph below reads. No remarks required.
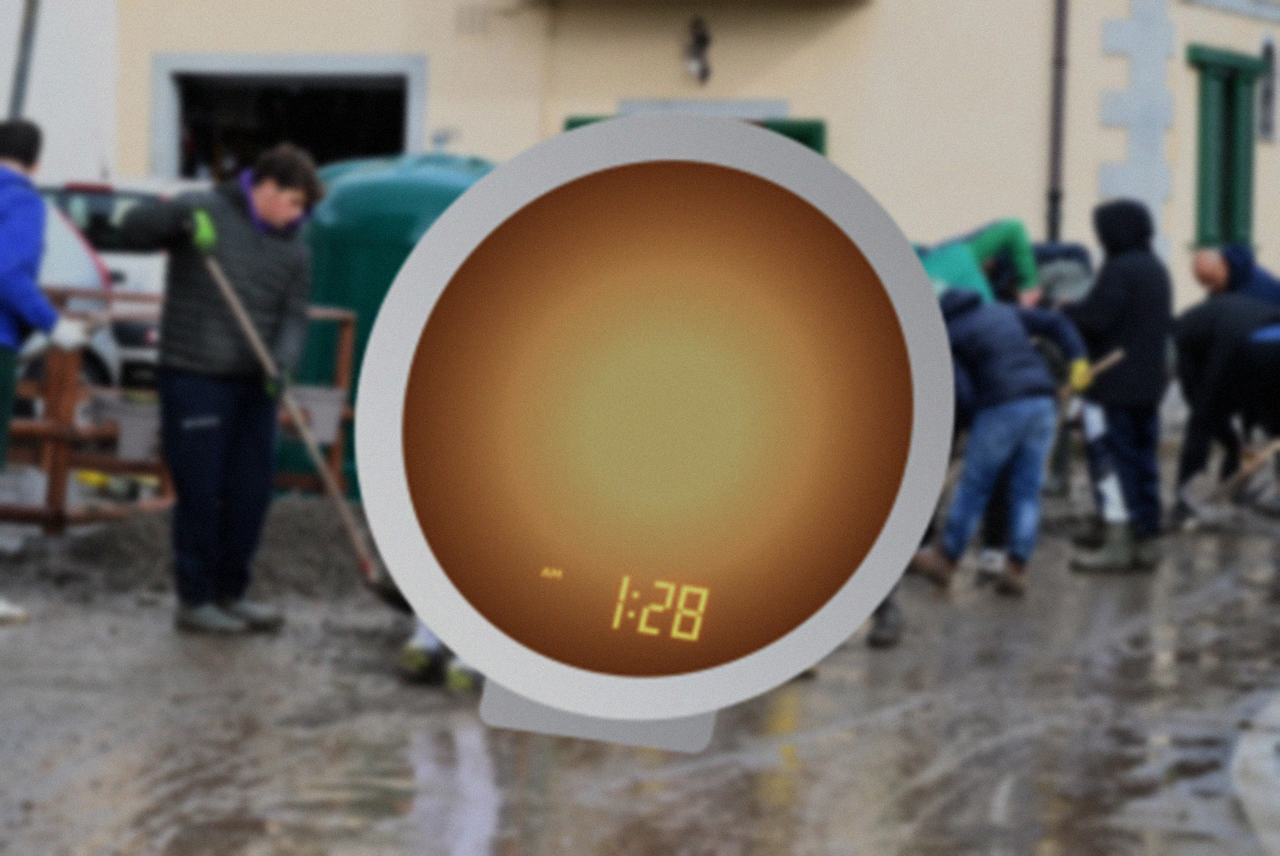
1:28
